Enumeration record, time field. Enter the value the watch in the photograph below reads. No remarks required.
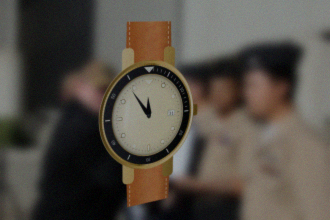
11:54
